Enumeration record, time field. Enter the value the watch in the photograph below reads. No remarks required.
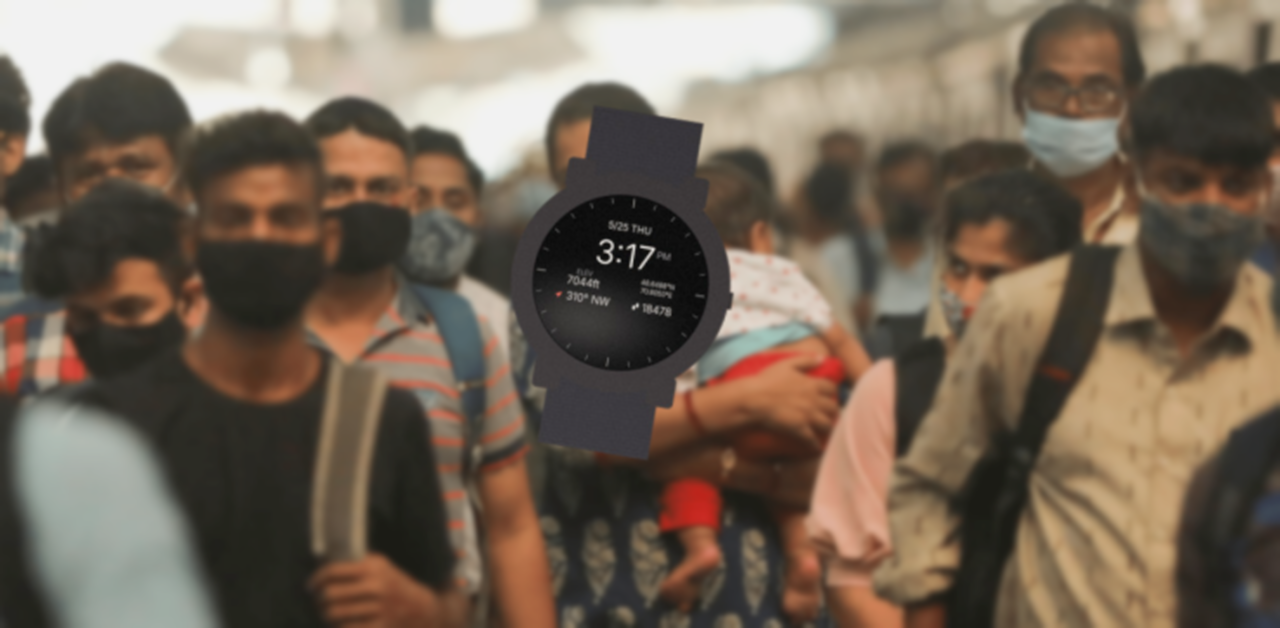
3:17
